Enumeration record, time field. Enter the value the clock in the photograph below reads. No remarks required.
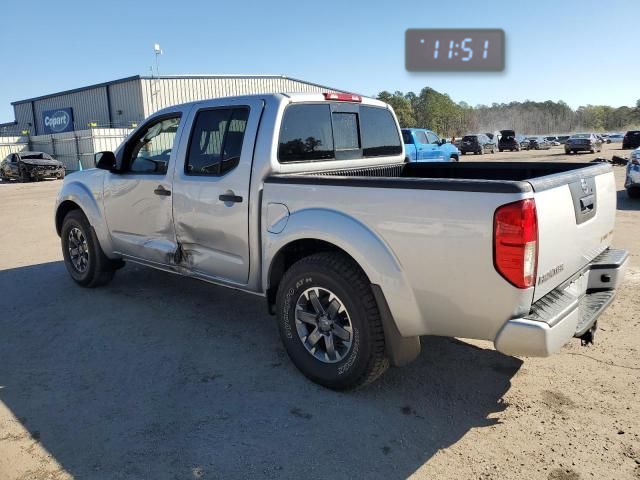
11:51
